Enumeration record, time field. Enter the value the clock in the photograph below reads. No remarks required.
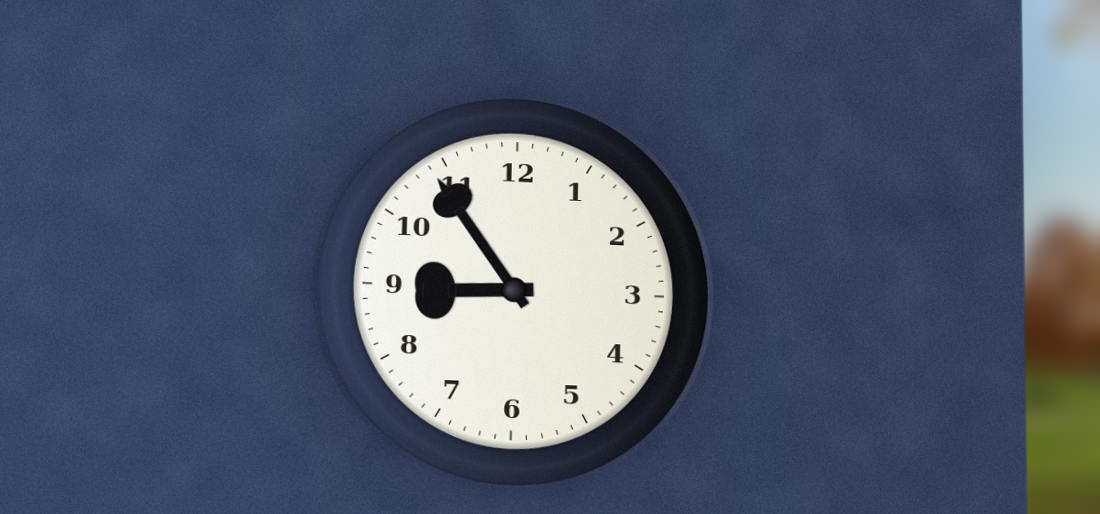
8:54
